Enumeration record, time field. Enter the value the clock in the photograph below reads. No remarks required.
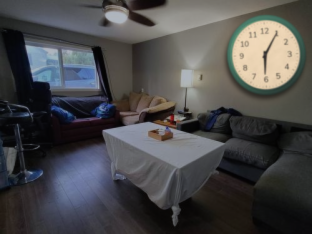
6:05
